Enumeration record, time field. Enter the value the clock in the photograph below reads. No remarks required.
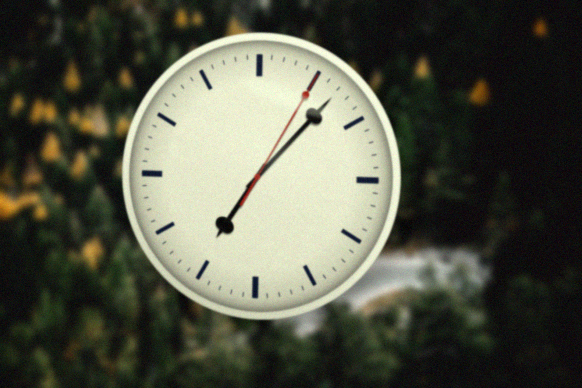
7:07:05
